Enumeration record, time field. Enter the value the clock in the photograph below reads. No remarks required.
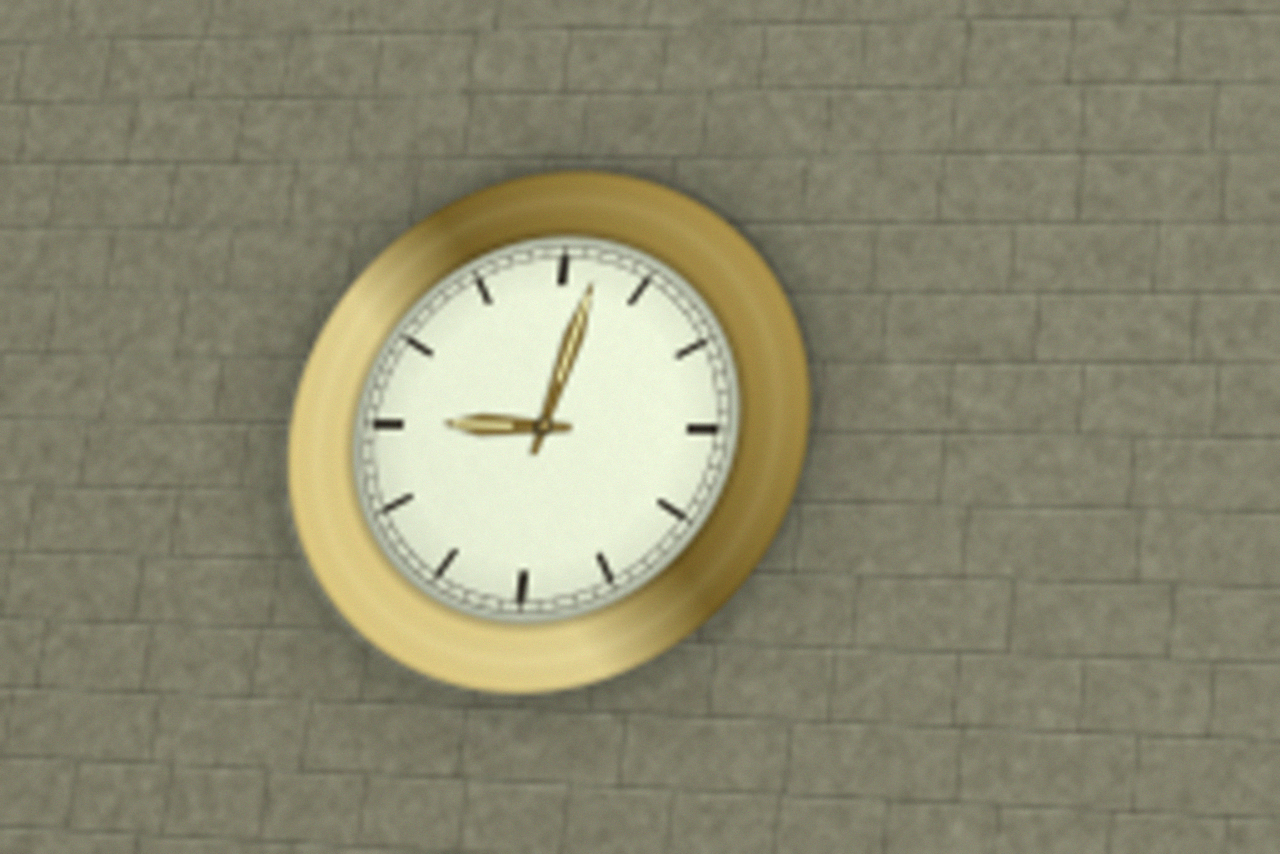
9:02
